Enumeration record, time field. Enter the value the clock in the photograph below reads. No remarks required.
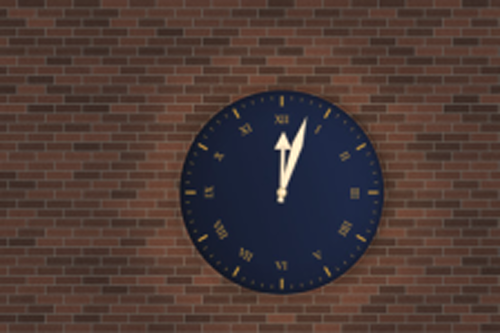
12:03
